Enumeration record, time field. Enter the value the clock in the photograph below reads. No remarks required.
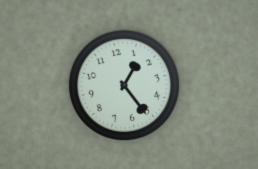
1:26
